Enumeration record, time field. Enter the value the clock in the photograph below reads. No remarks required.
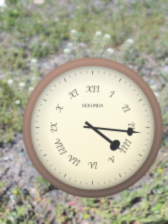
4:16
